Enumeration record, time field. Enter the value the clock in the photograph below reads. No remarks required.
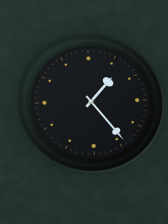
1:24
